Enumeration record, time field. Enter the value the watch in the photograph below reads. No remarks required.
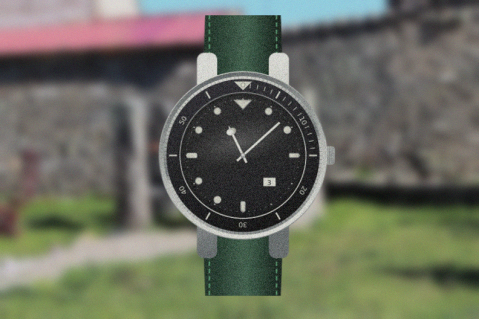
11:08
